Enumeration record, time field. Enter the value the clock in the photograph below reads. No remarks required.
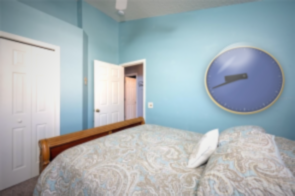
8:41
